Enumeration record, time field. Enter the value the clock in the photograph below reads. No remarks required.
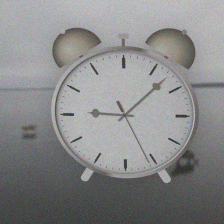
9:07:26
